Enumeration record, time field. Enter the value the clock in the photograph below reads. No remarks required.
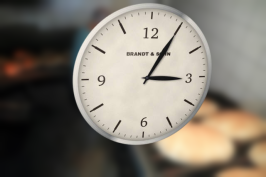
3:05
